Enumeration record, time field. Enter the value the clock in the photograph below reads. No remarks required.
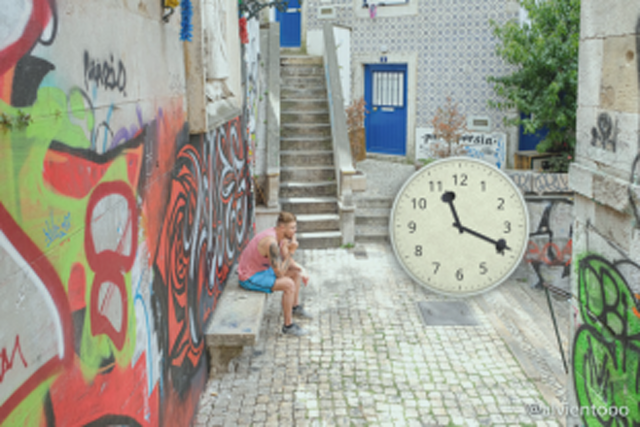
11:19
